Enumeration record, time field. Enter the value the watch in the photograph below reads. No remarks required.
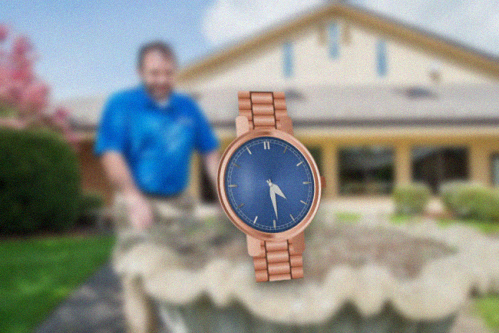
4:29
